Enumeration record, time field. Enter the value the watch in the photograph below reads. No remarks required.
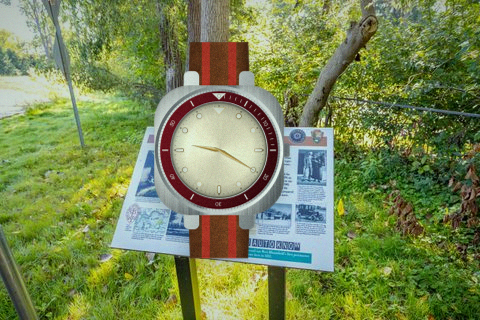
9:20
